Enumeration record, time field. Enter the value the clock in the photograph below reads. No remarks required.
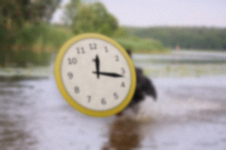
12:17
